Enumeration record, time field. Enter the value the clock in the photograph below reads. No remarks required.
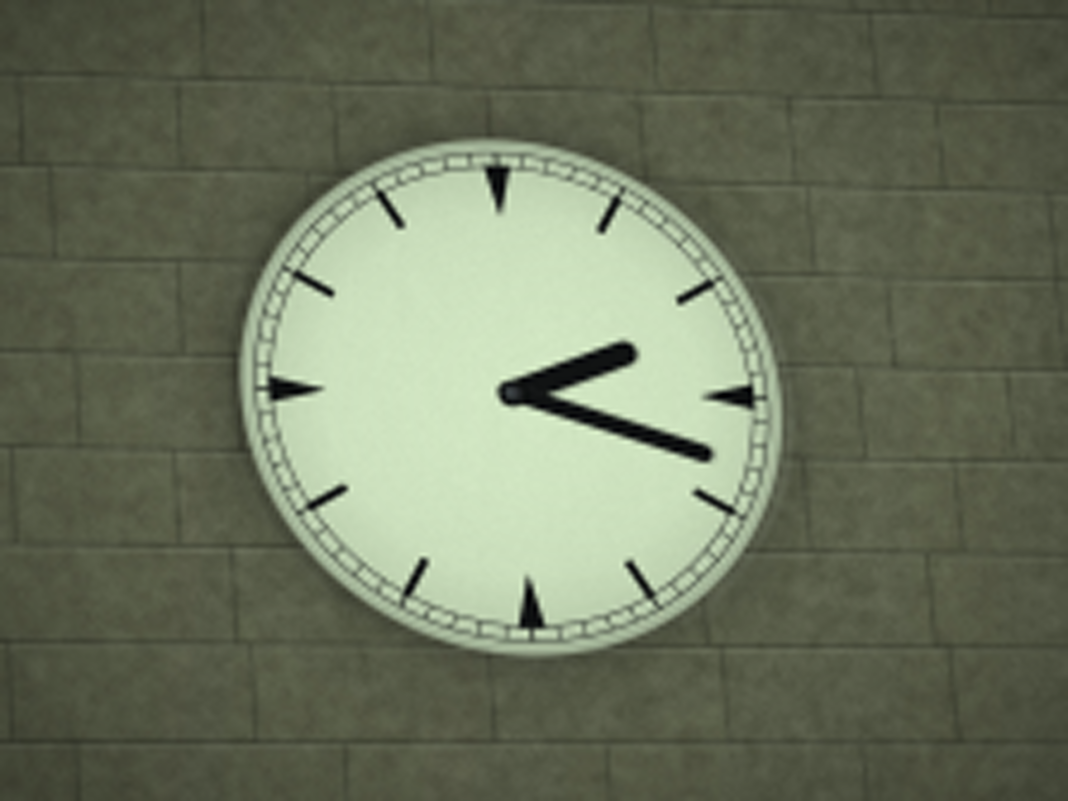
2:18
